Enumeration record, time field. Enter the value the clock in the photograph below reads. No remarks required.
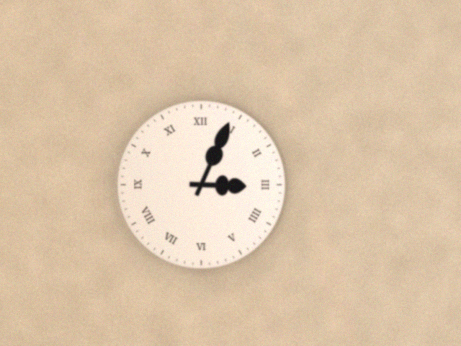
3:04
